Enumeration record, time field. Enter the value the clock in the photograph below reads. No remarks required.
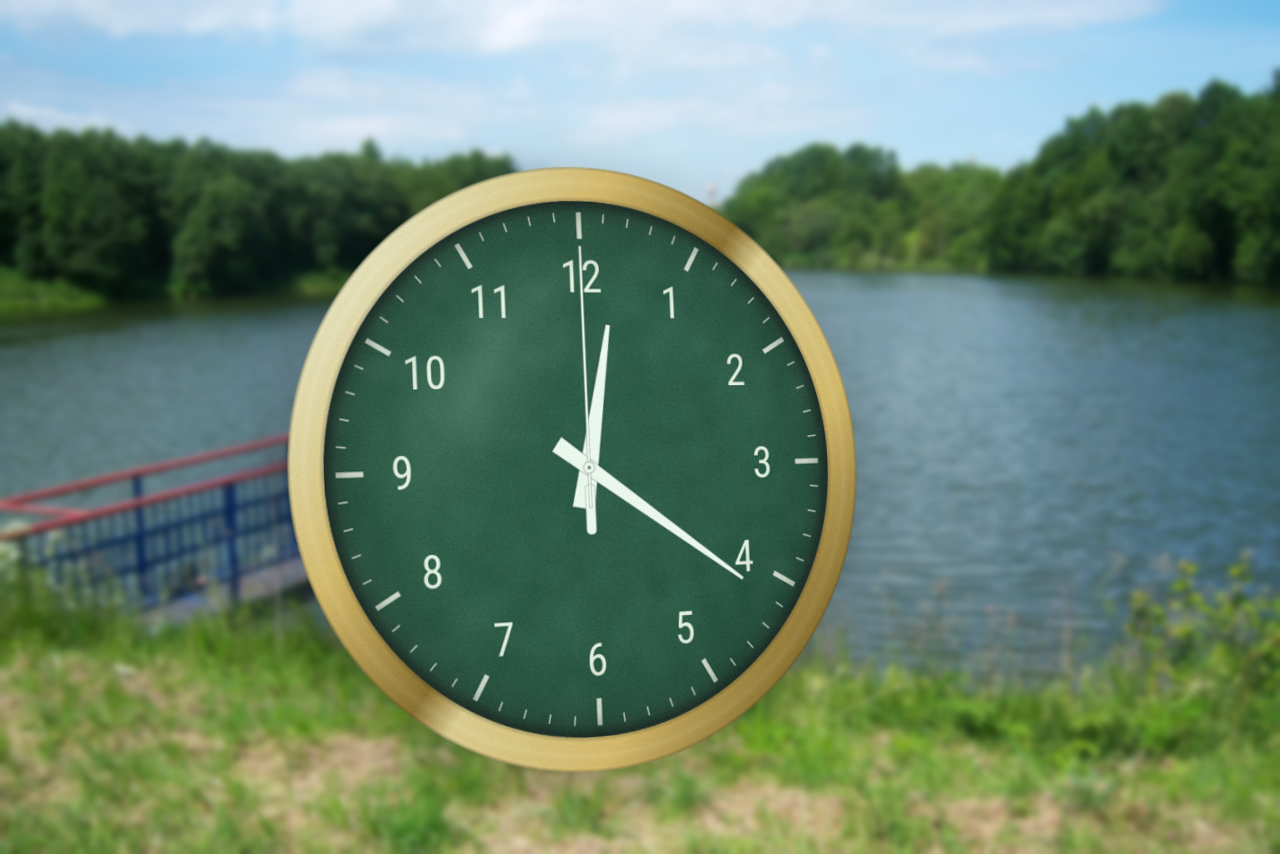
12:21:00
